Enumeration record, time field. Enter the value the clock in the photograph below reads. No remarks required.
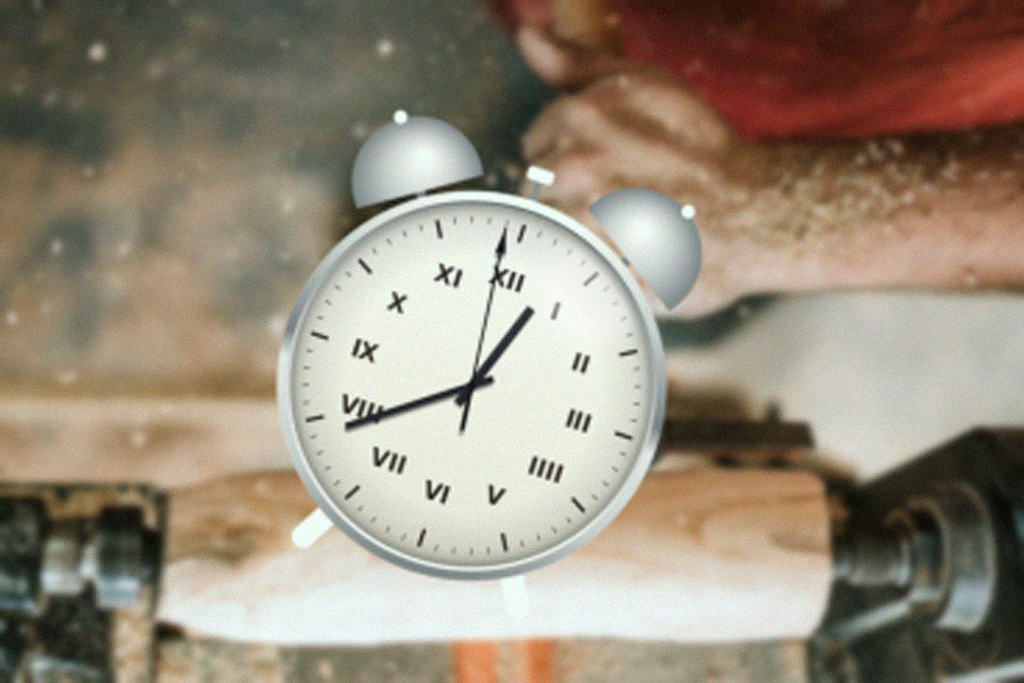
12:38:59
